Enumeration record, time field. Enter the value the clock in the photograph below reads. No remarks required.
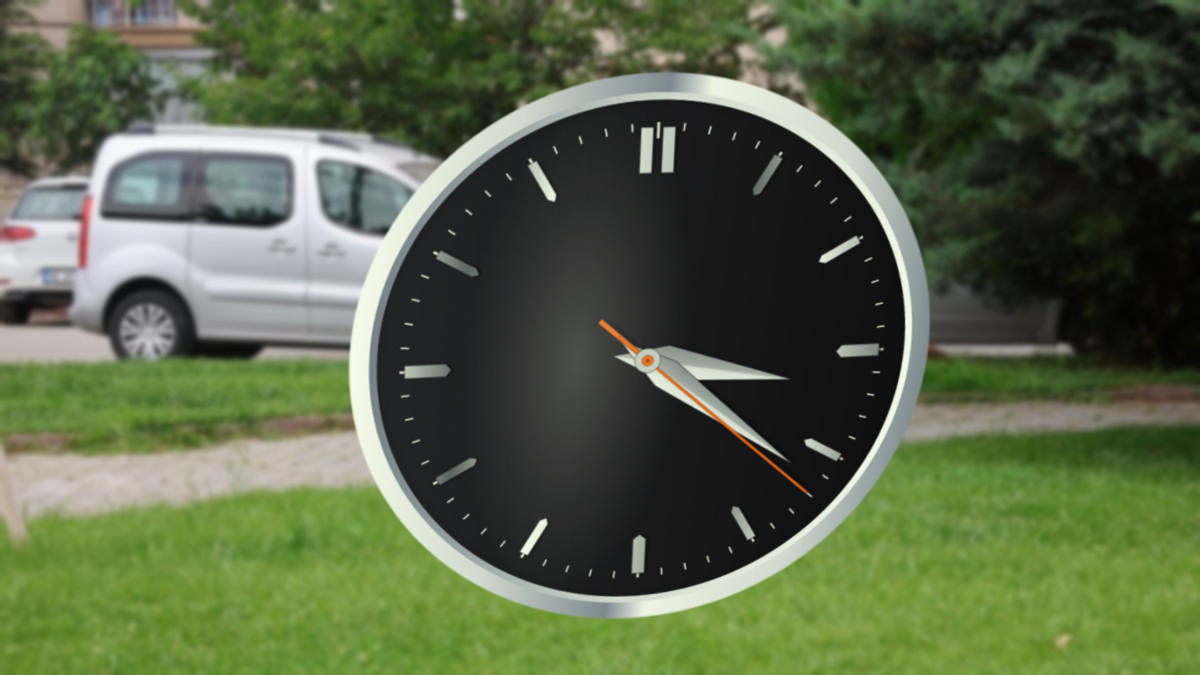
3:21:22
